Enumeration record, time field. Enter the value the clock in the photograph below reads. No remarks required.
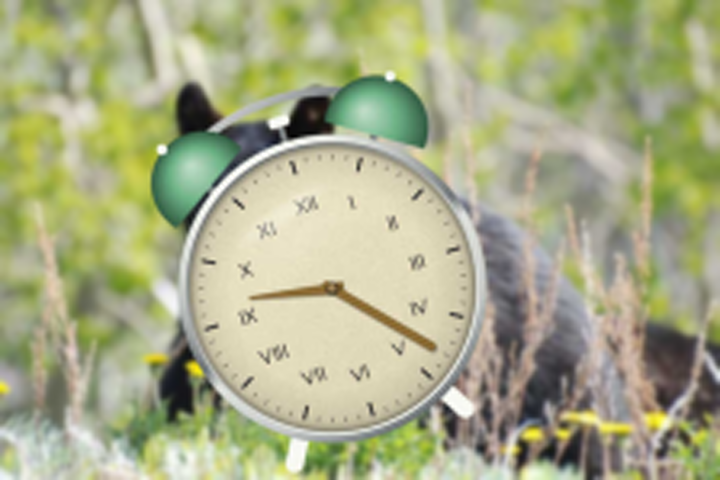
9:23
